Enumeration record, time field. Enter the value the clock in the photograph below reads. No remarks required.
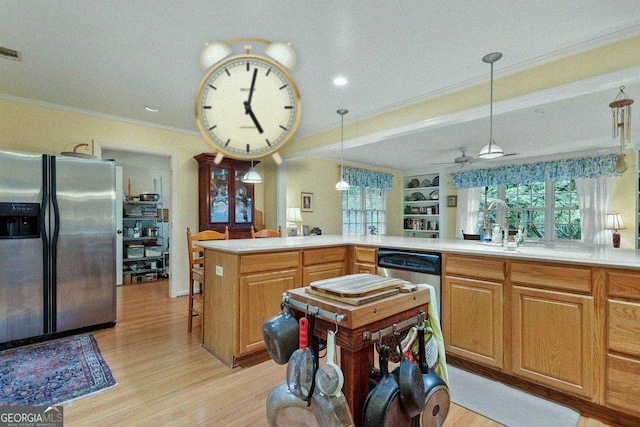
5:02
